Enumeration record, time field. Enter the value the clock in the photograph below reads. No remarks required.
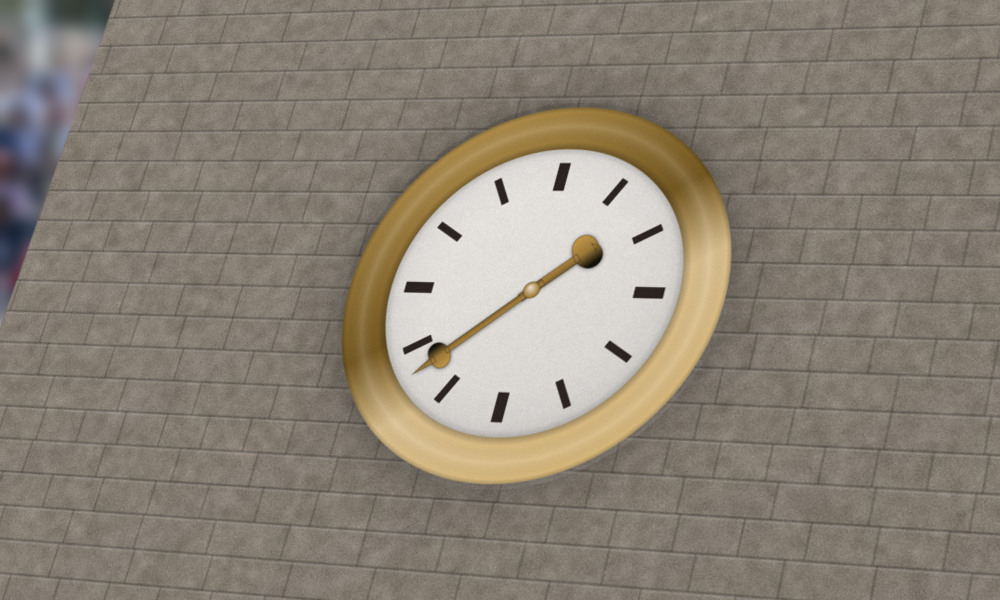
1:38
